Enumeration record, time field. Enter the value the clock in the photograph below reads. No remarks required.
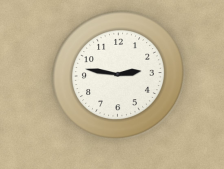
2:47
